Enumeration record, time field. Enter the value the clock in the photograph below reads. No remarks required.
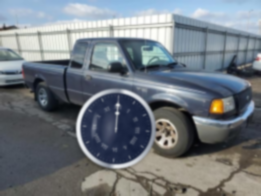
12:00
